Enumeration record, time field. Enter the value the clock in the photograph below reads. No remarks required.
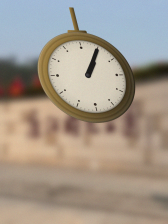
1:05
